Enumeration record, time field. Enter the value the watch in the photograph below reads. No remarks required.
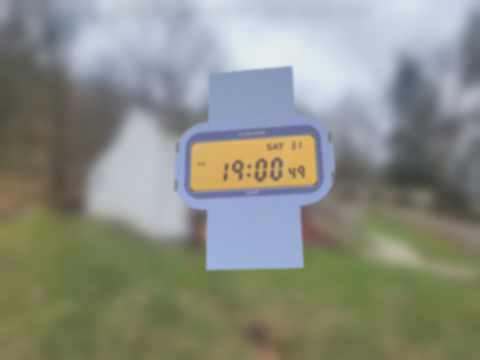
19:00:49
